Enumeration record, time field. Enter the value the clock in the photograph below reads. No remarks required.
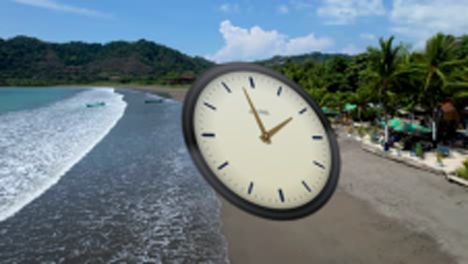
1:58
